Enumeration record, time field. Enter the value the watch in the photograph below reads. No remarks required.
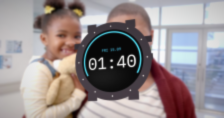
1:40
